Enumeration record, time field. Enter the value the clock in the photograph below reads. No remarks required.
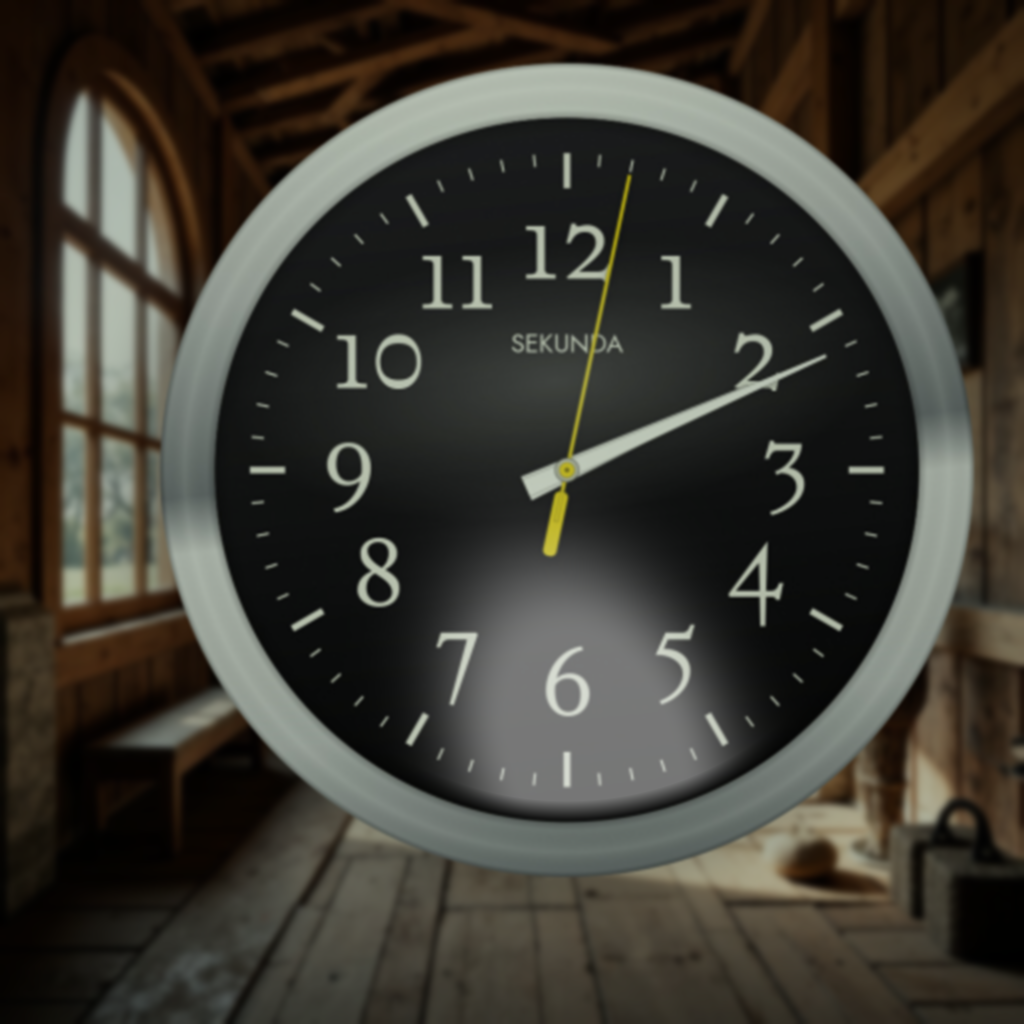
2:11:02
